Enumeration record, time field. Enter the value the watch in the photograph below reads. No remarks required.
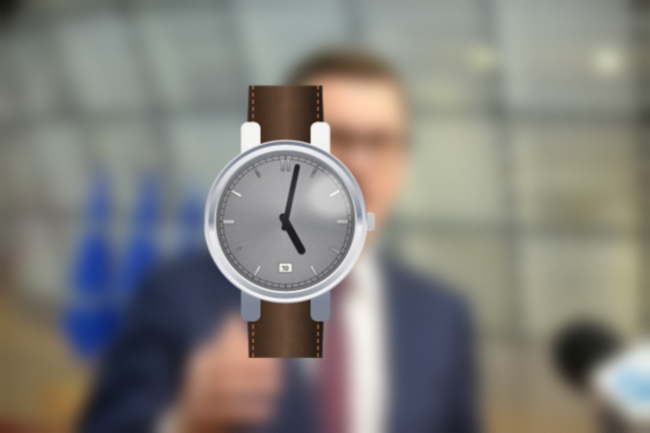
5:02
